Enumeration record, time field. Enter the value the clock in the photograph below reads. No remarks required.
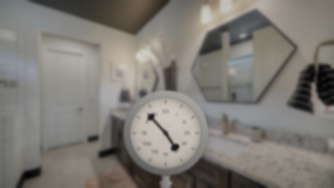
4:53
